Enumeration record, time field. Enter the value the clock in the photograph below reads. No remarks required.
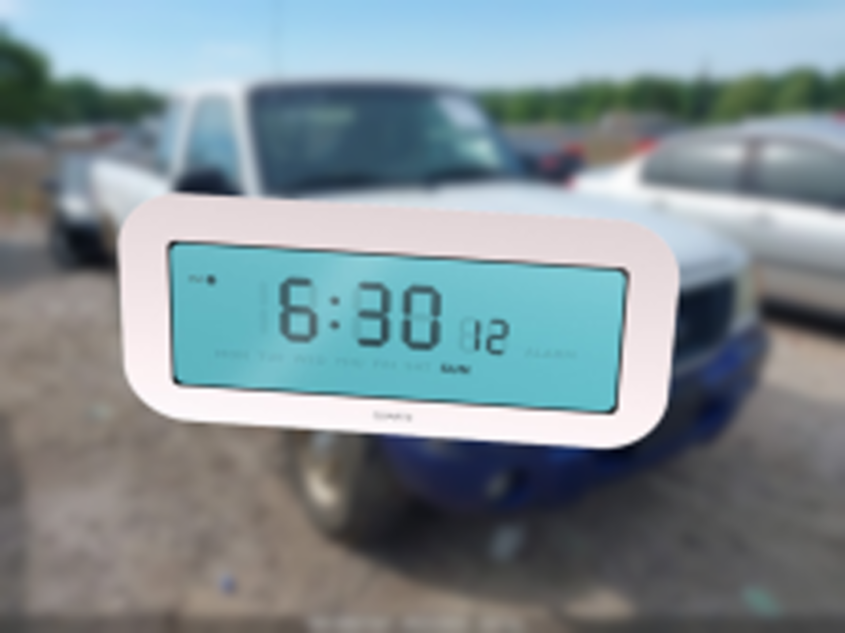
6:30:12
